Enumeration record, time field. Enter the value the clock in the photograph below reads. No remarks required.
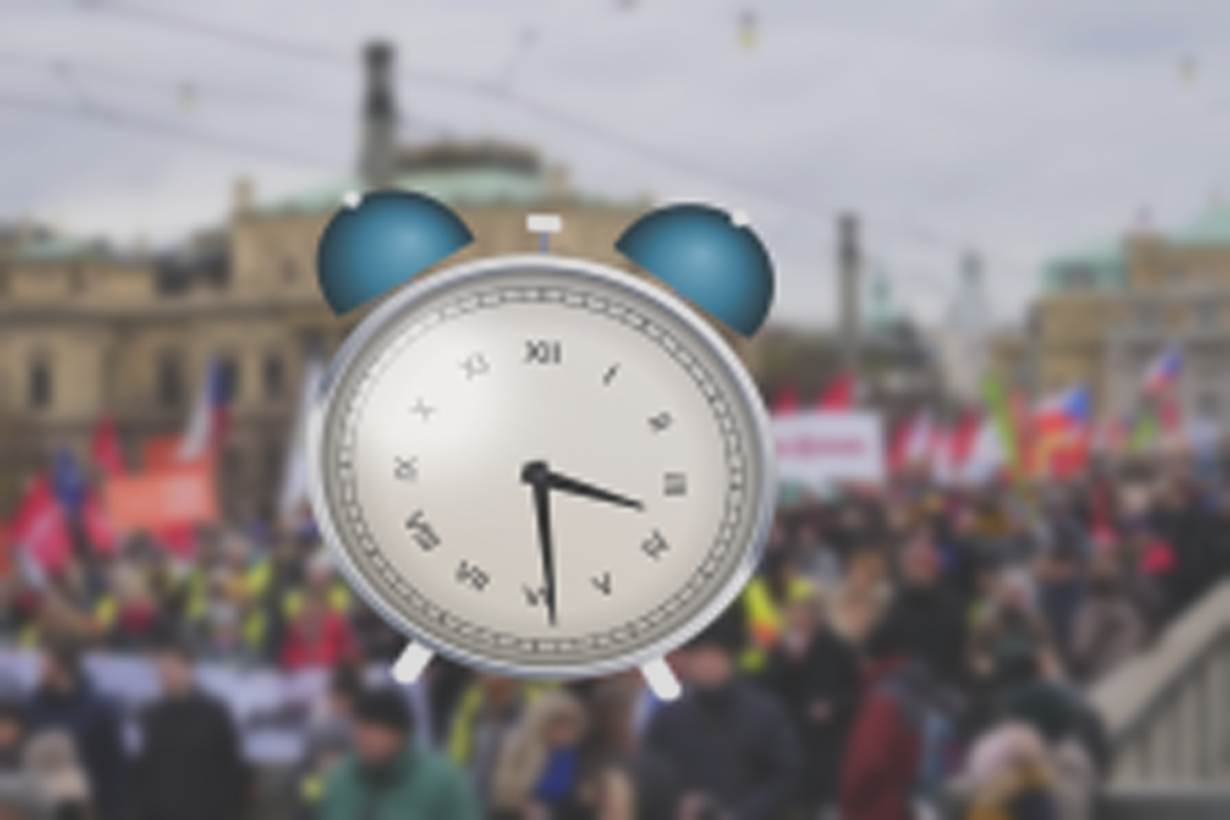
3:29
